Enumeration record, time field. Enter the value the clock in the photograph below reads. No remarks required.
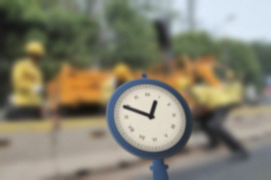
12:49
